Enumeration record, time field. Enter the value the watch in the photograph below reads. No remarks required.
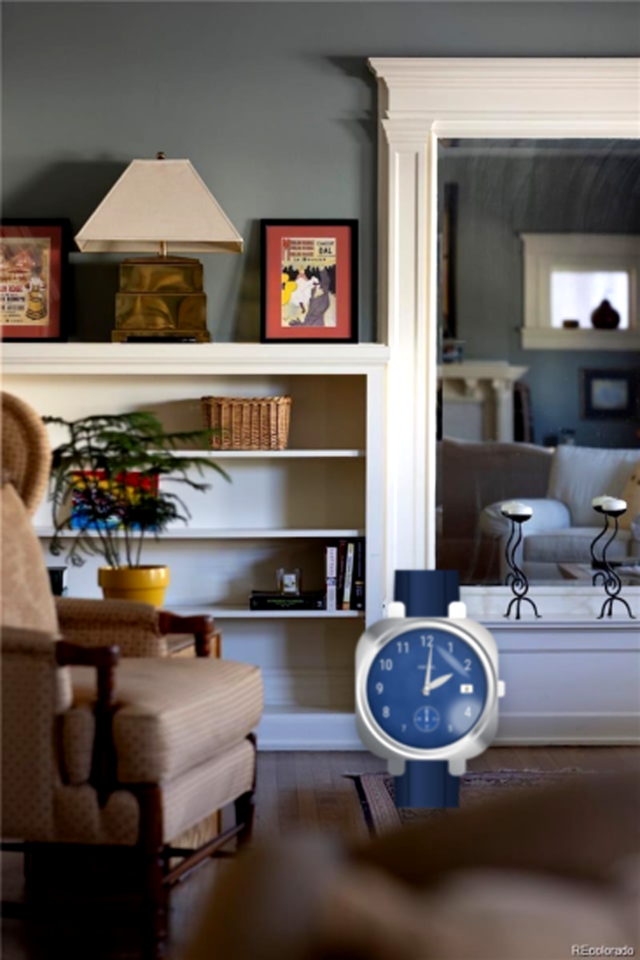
2:01
